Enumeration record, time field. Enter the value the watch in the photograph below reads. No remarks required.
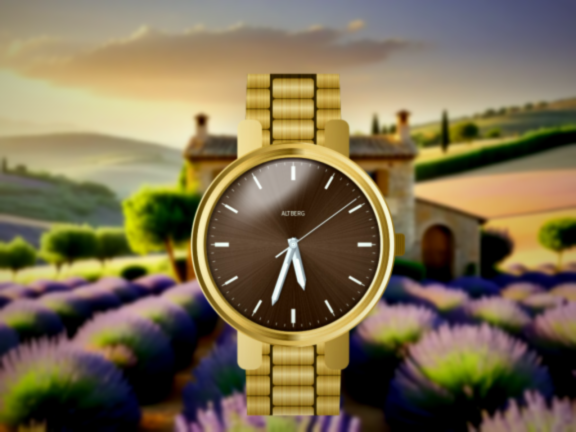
5:33:09
